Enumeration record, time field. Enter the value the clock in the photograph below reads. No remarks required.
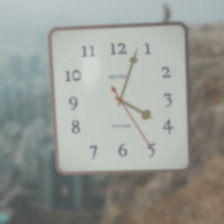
4:03:25
